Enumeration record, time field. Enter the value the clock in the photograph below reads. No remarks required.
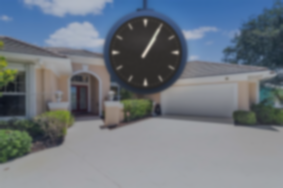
1:05
